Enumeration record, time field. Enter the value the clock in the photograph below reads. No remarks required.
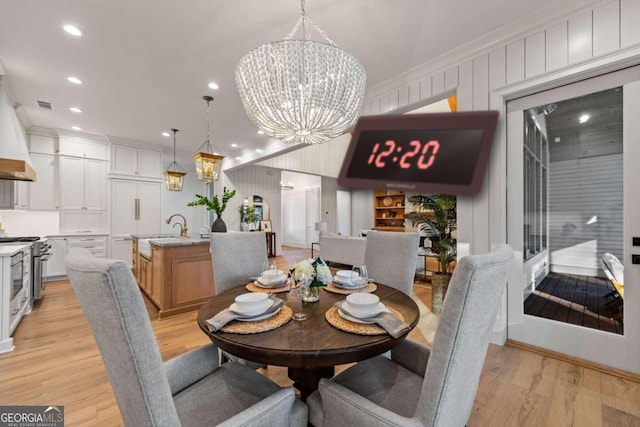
12:20
